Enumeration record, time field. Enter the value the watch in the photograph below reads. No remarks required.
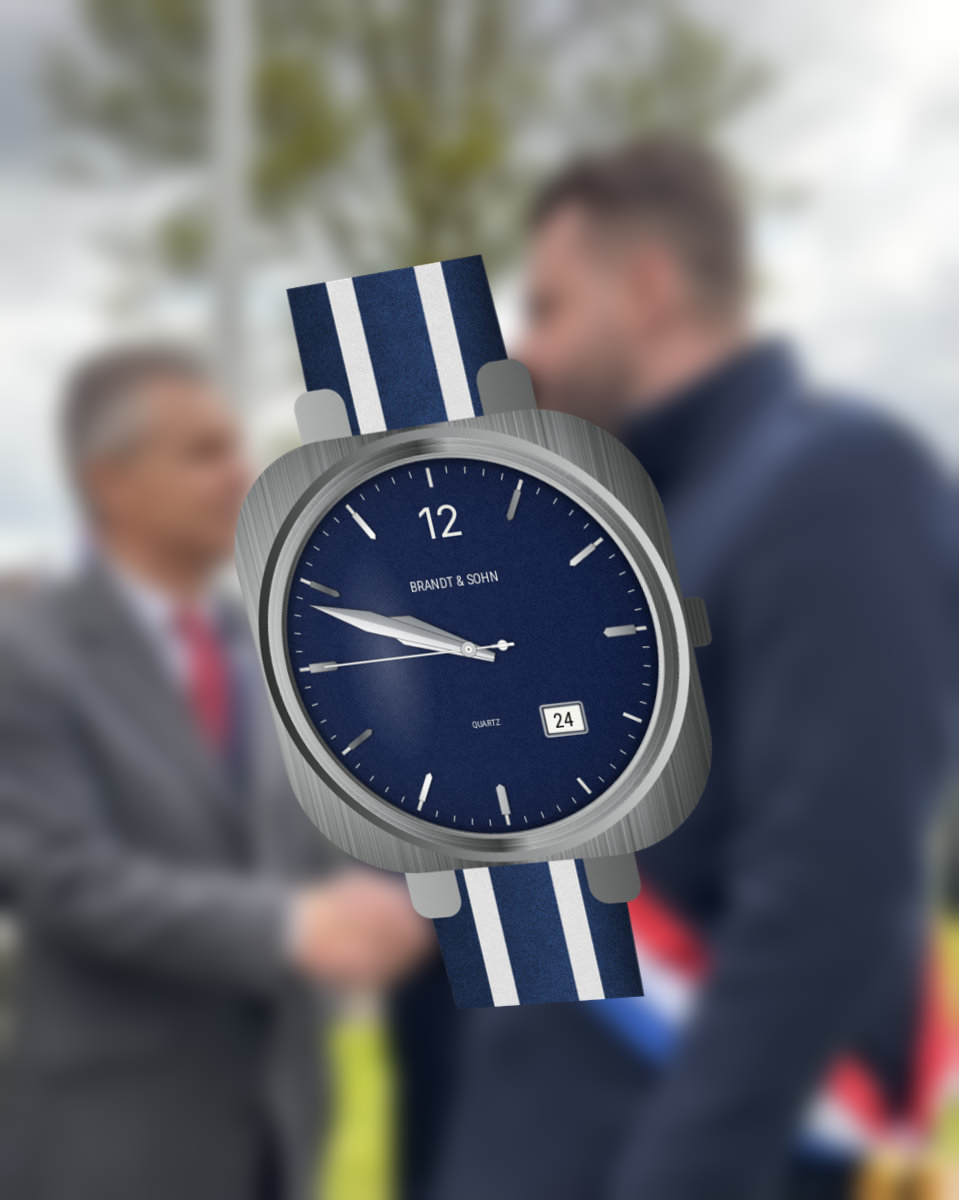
9:48:45
